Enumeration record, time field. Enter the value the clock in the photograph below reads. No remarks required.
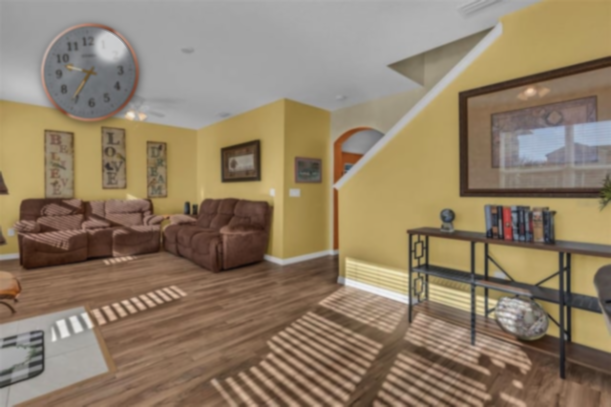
9:36
